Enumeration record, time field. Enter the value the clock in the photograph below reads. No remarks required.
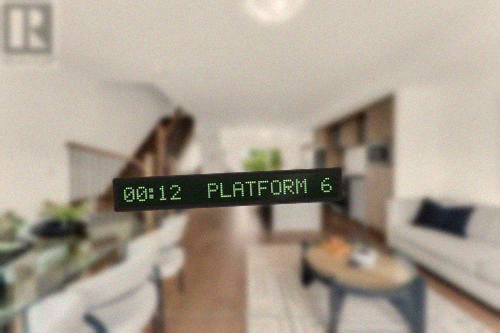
0:12
